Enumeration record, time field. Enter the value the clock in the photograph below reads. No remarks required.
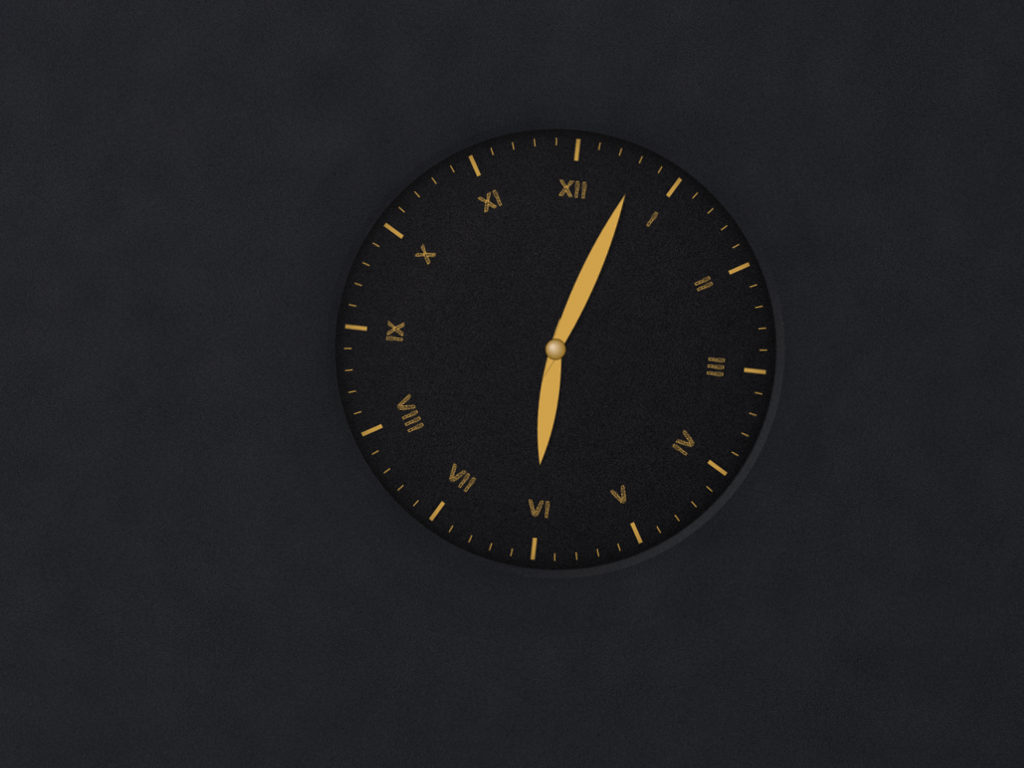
6:03
